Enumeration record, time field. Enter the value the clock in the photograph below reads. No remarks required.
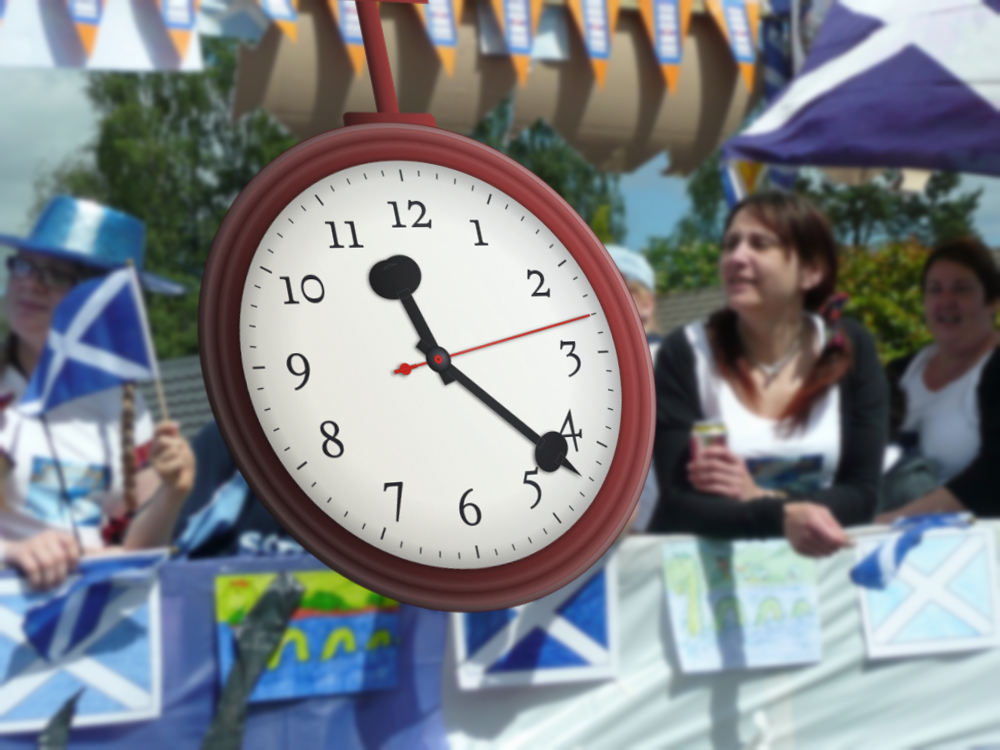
11:22:13
